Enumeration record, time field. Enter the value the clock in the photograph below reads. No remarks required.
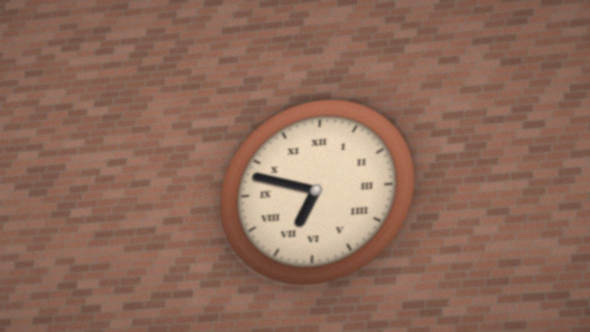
6:48
